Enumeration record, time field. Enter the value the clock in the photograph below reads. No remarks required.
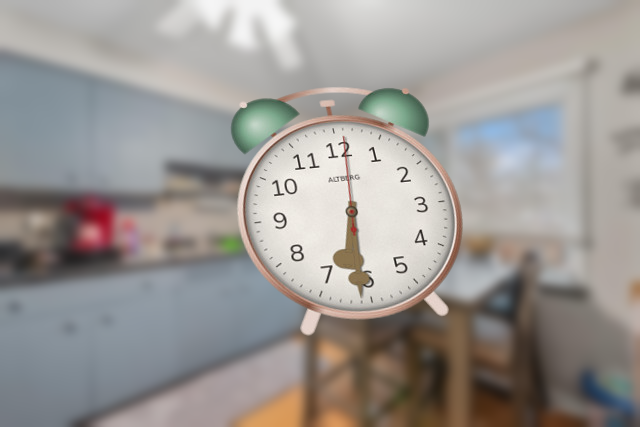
6:31:01
